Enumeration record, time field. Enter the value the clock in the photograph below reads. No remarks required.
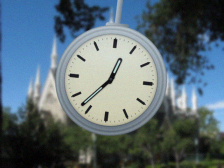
12:37
